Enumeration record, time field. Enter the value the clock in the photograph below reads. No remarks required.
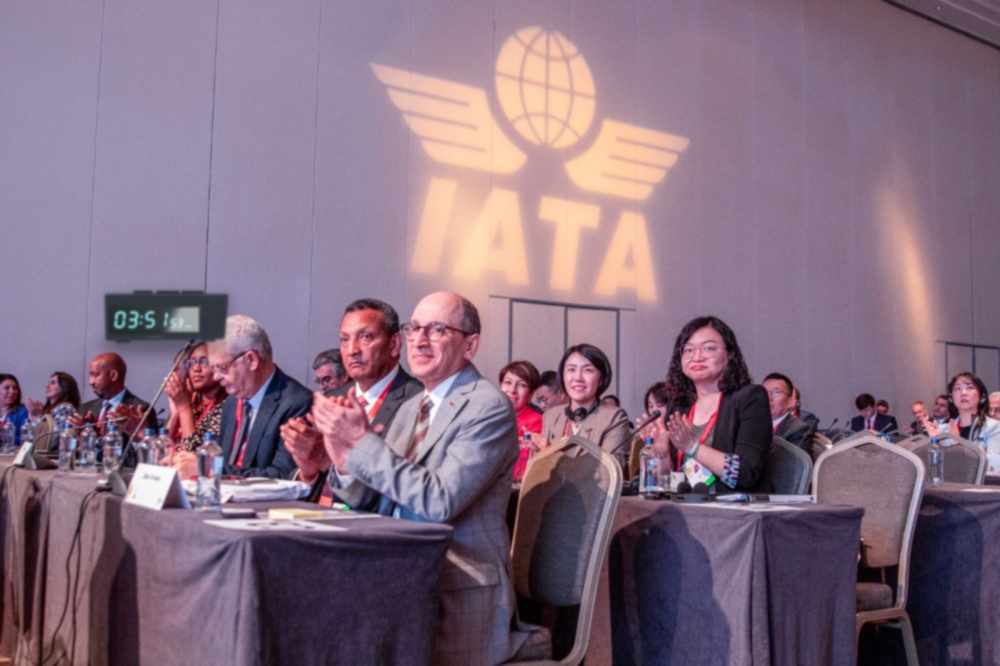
3:51
